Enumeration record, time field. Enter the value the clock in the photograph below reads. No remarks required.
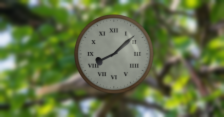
8:08
